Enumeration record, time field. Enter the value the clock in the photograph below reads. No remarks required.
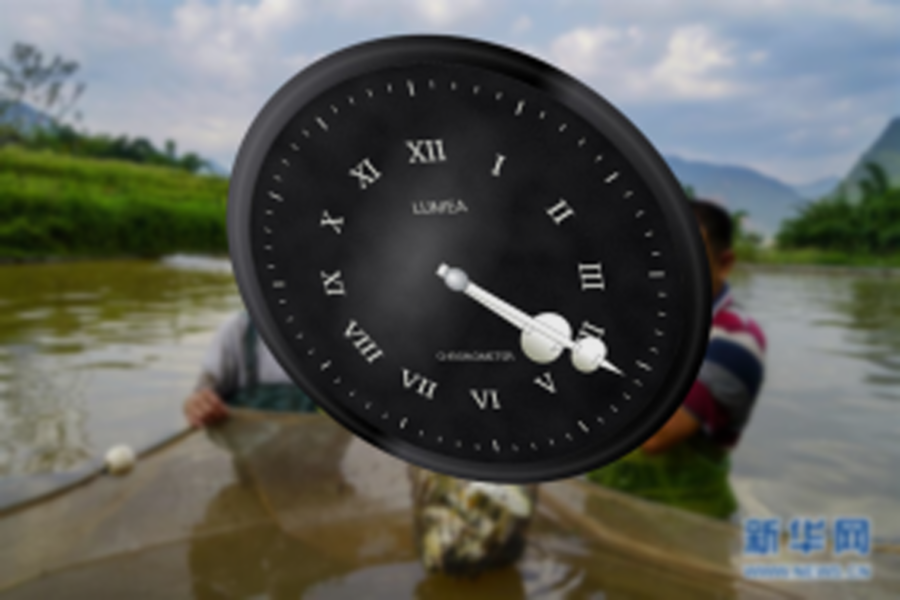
4:21
